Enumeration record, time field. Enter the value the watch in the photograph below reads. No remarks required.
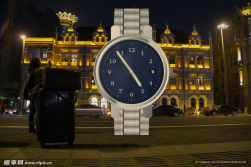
4:54
